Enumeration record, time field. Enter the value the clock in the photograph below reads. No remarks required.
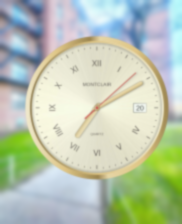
7:10:08
